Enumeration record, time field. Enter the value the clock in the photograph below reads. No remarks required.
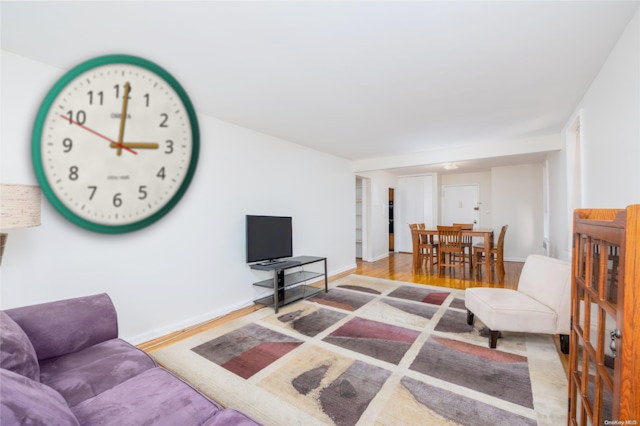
3:00:49
